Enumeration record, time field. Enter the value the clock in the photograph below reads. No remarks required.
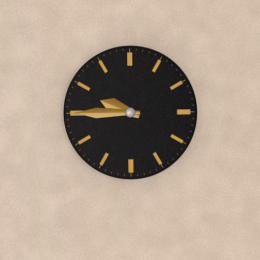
9:45
